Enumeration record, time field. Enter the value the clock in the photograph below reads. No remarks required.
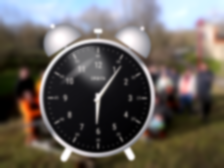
6:06
